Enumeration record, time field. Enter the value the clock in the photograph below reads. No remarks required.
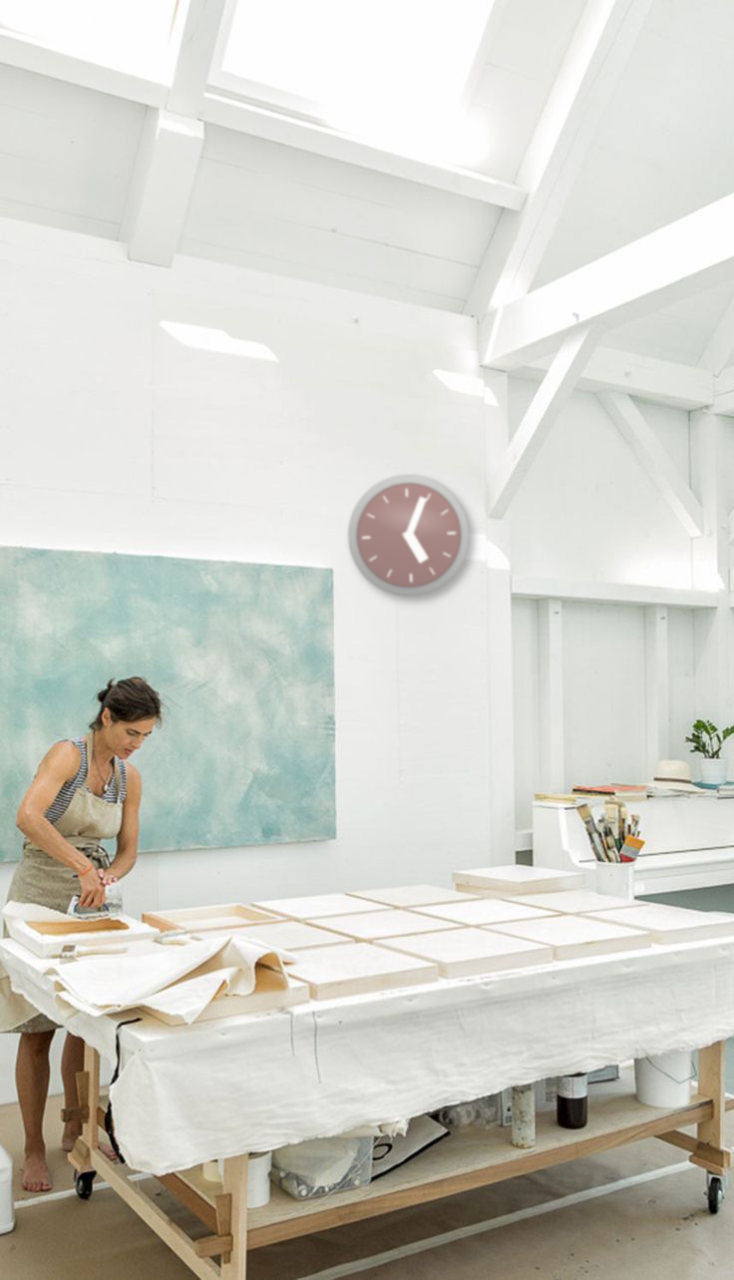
5:04
